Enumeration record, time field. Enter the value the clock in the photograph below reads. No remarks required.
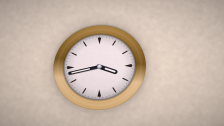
3:43
